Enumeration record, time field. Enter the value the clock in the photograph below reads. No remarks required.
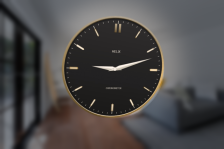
9:12
